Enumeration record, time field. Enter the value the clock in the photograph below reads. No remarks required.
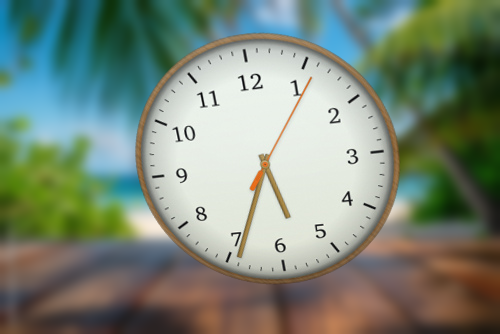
5:34:06
